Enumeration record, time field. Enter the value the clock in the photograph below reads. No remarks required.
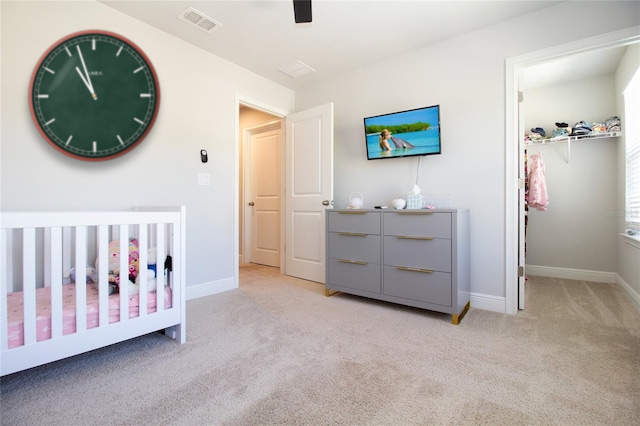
10:57
